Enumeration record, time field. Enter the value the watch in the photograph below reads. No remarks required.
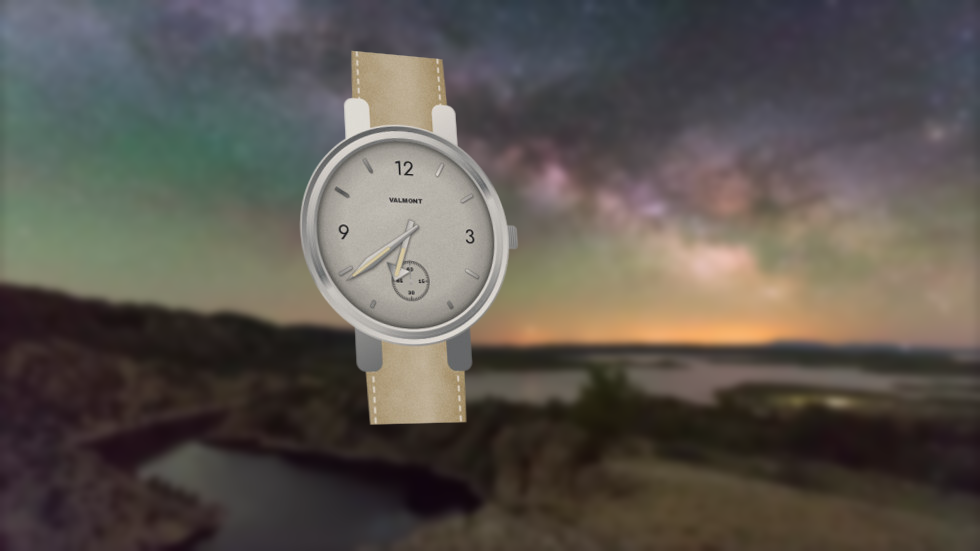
6:39
